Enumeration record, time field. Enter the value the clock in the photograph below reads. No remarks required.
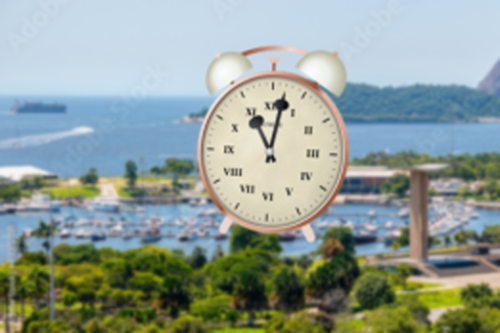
11:02
